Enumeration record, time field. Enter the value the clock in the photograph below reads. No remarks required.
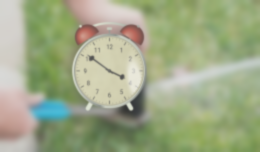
3:51
